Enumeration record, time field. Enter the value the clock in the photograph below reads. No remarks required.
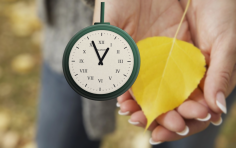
12:56
